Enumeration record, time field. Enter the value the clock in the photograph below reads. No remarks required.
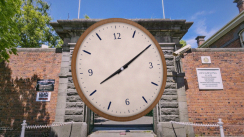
8:10
